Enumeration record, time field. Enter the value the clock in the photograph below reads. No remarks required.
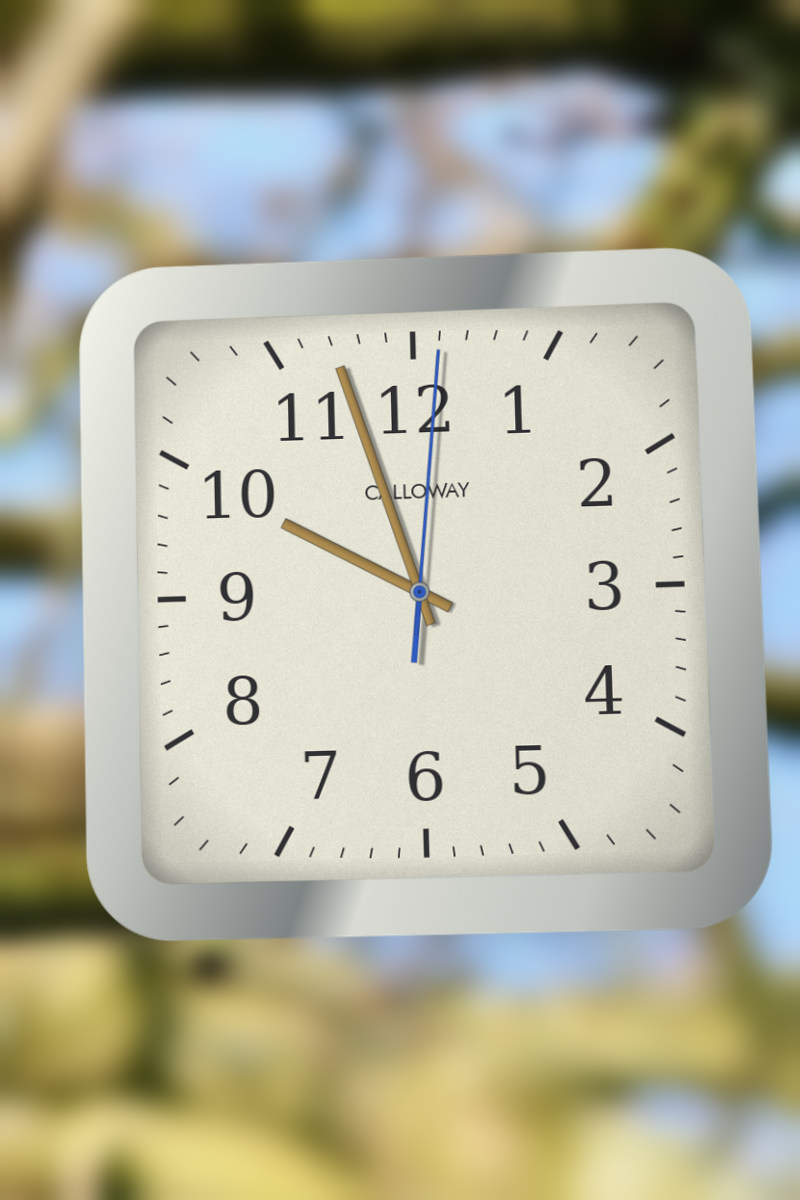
9:57:01
